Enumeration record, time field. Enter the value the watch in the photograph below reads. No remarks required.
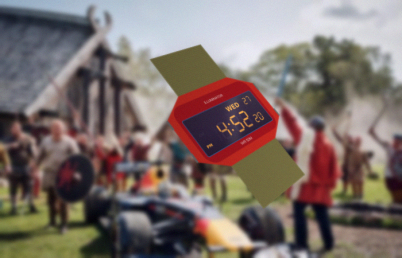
4:52
